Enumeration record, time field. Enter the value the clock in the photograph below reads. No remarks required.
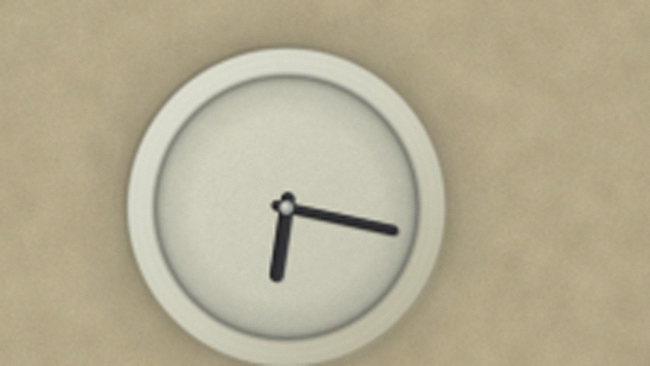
6:17
